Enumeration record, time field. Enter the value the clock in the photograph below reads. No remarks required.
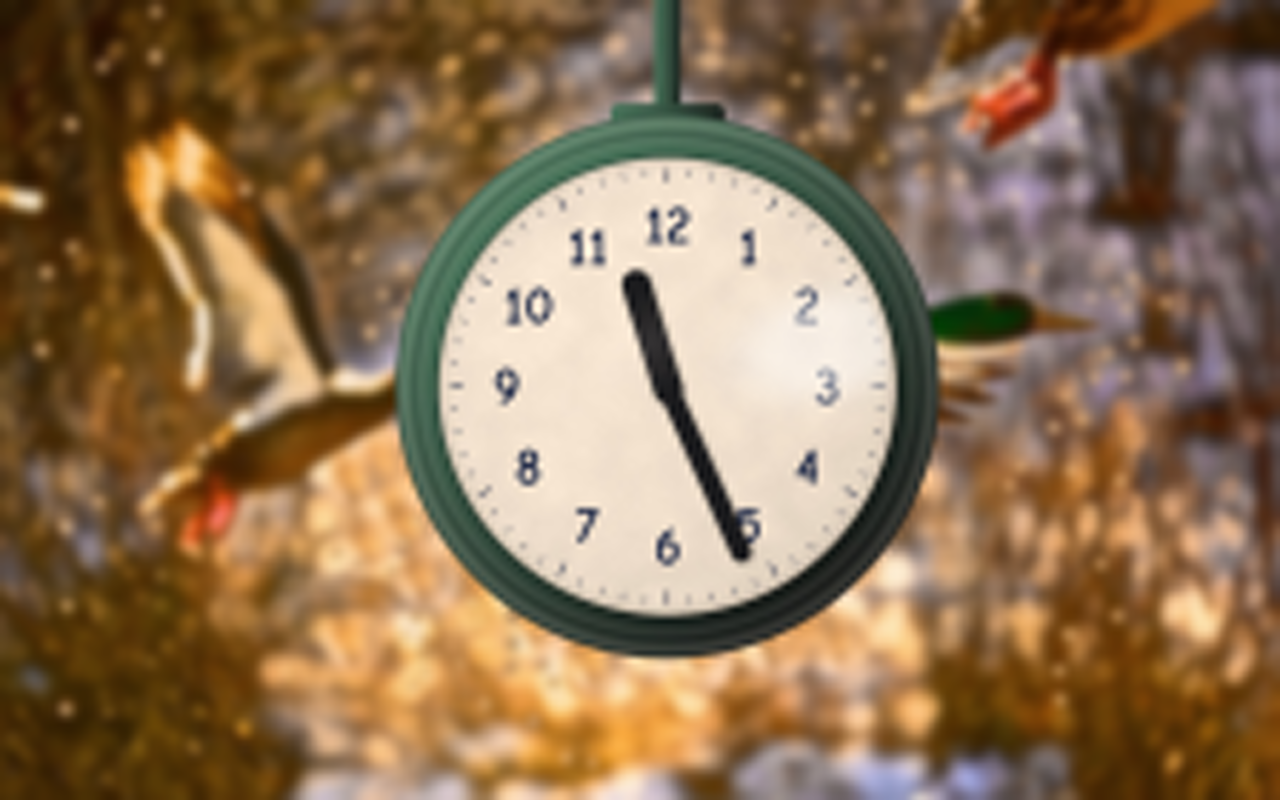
11:26
